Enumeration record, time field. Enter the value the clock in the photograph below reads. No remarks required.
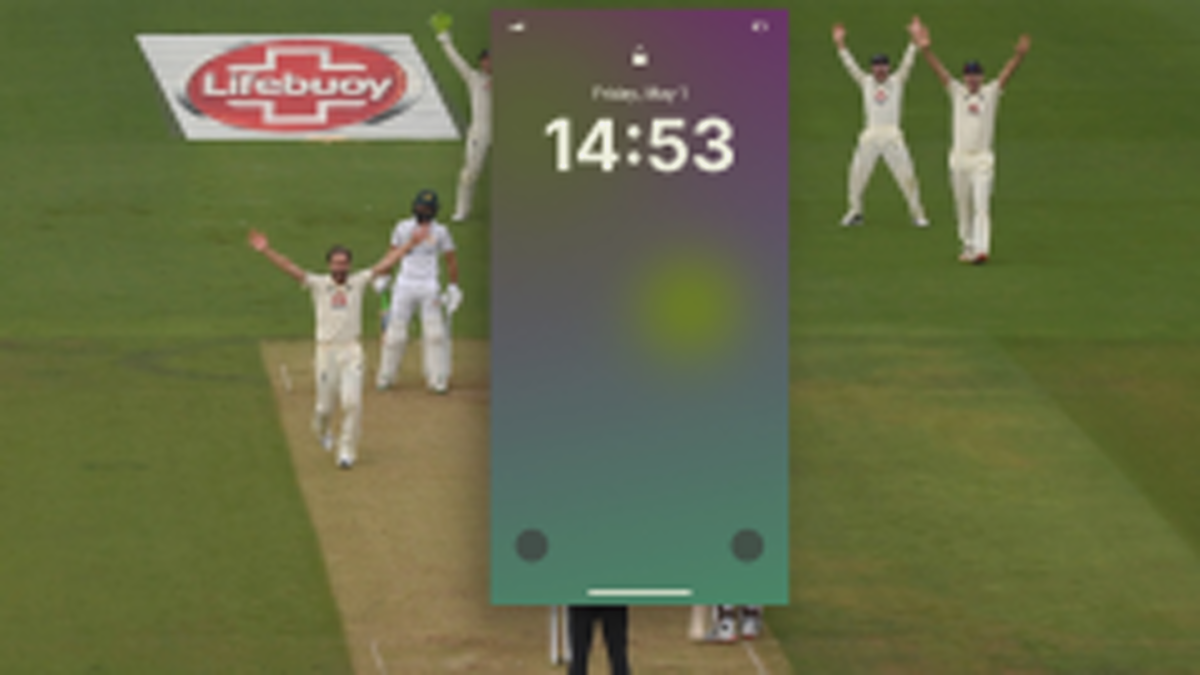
14:53
